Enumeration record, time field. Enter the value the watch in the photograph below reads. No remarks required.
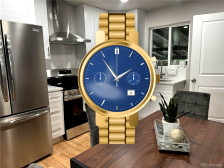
1:54
